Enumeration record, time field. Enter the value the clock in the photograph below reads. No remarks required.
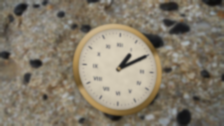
1:10
